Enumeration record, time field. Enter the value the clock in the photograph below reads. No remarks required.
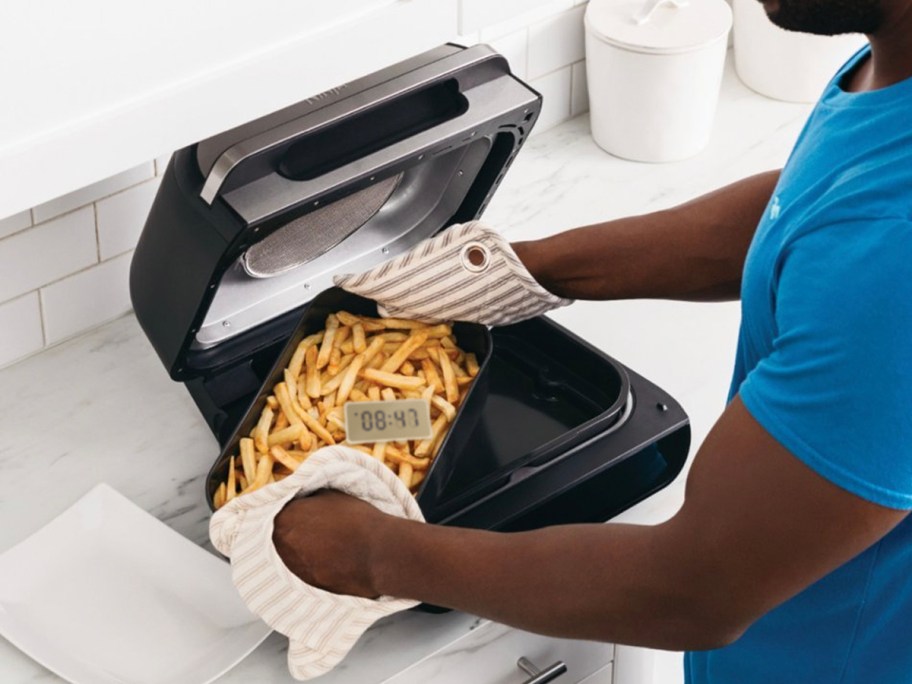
8:47
